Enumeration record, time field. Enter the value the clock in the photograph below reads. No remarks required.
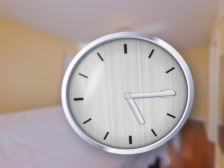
5:15
